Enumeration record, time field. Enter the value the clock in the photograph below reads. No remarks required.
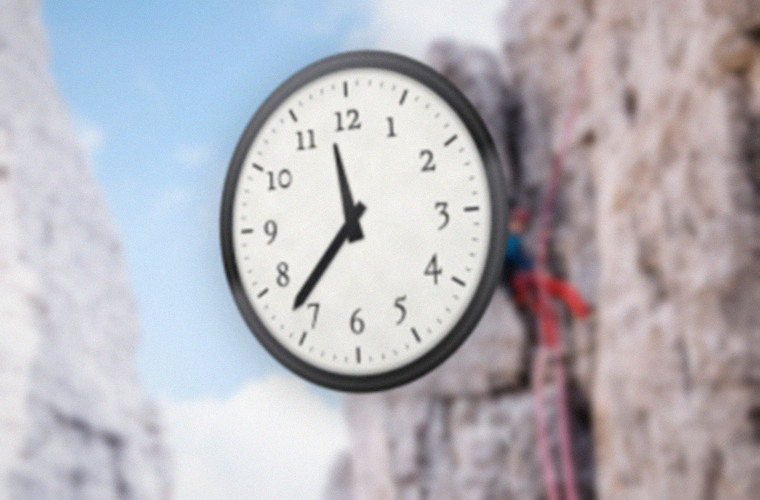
11:37
